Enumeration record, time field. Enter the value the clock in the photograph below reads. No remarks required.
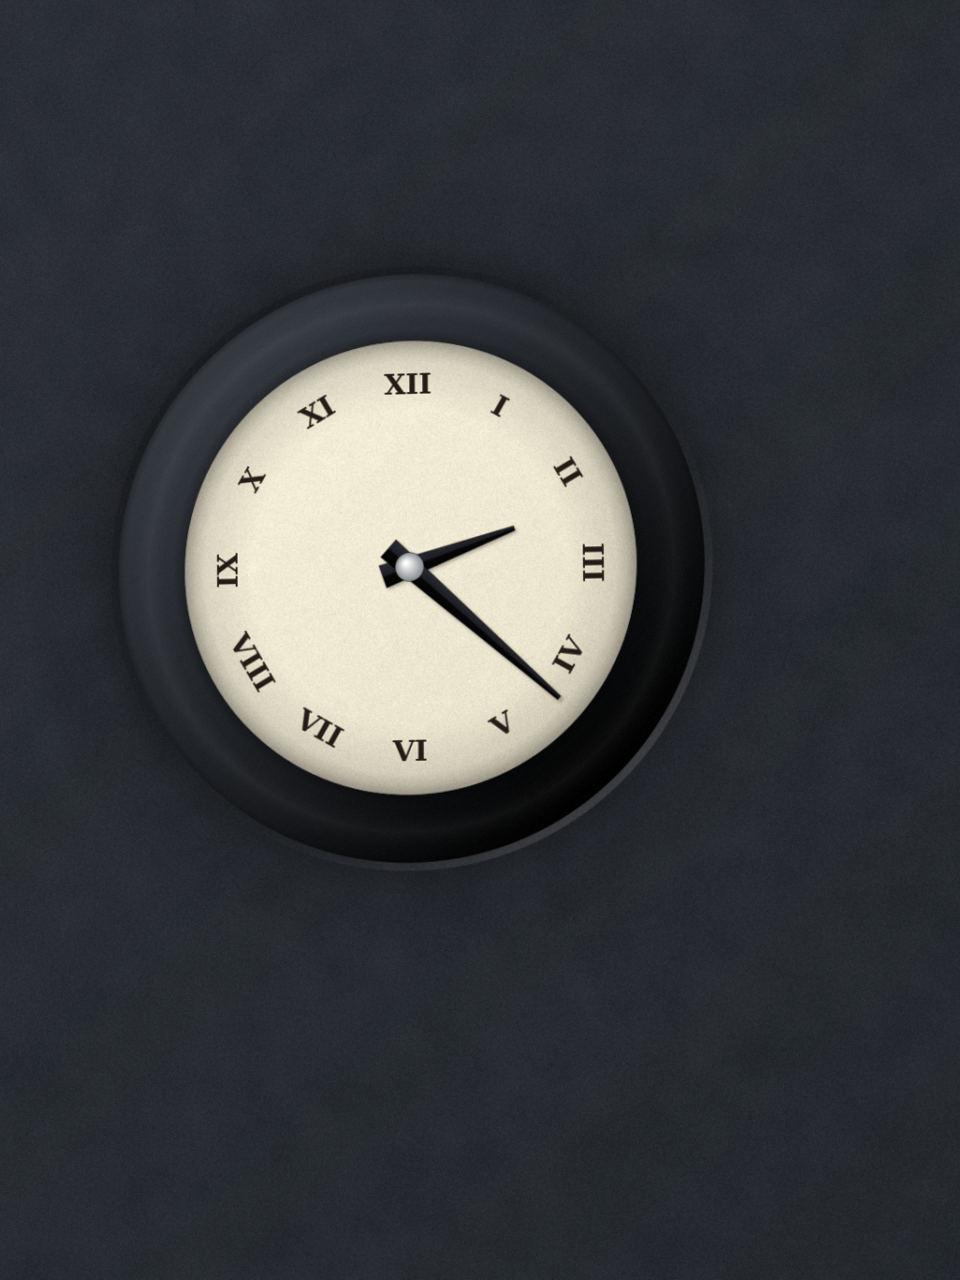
2:22
